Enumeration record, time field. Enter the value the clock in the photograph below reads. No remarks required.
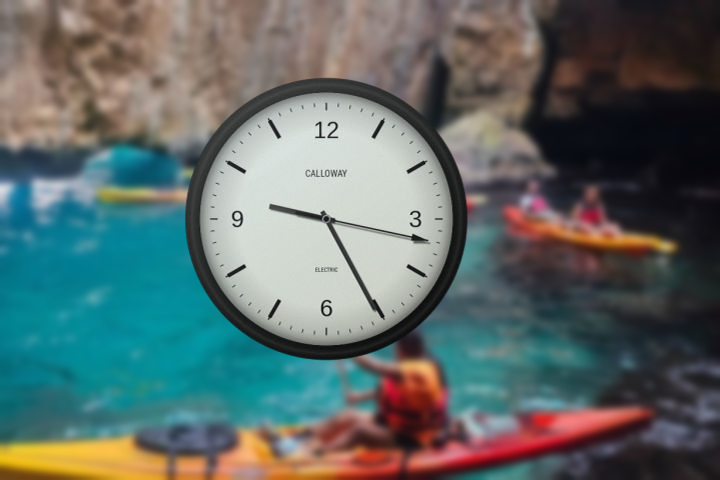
9:25:17
